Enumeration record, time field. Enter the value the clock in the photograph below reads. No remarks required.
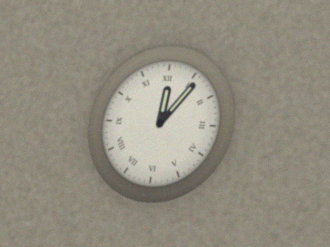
12:06
